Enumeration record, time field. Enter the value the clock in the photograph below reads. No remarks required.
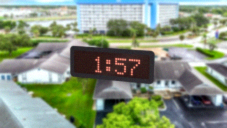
1:57
